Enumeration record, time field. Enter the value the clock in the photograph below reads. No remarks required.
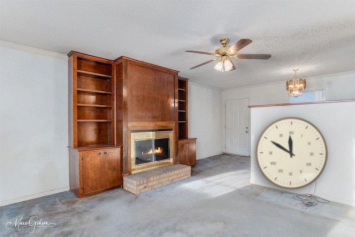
11:50
